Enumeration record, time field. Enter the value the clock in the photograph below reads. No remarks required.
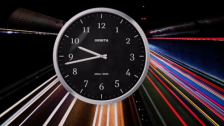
9:43
